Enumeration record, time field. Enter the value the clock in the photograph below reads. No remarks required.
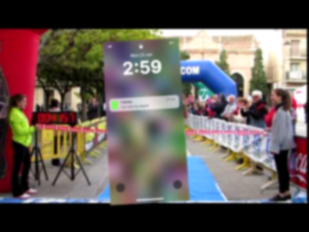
2:59
